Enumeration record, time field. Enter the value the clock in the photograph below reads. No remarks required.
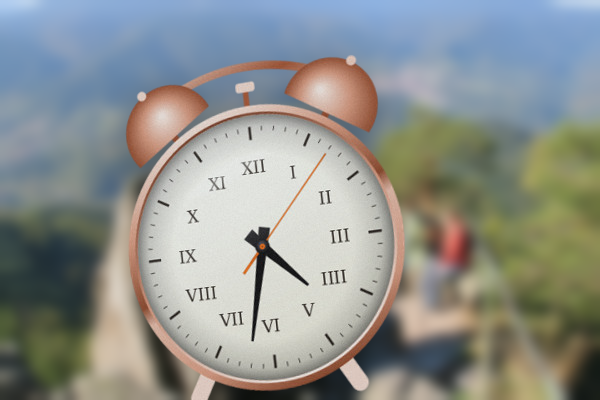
4:32:07
